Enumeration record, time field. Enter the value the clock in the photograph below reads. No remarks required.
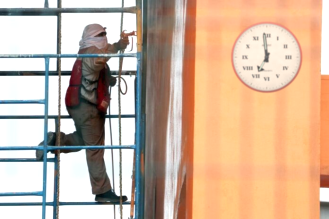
6:59
